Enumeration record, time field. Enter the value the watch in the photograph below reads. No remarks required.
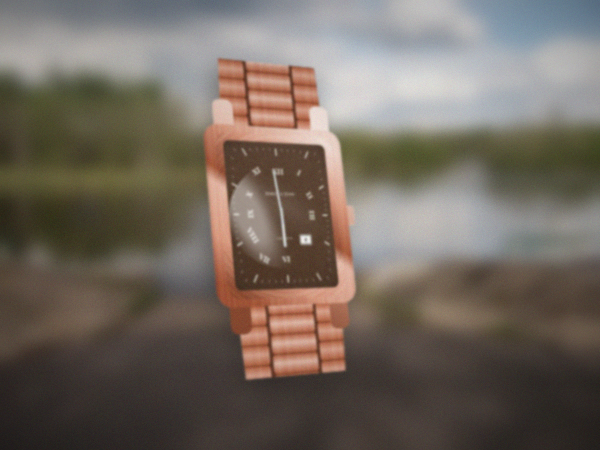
5:59
